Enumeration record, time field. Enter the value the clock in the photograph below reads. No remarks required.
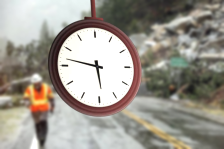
5:47
